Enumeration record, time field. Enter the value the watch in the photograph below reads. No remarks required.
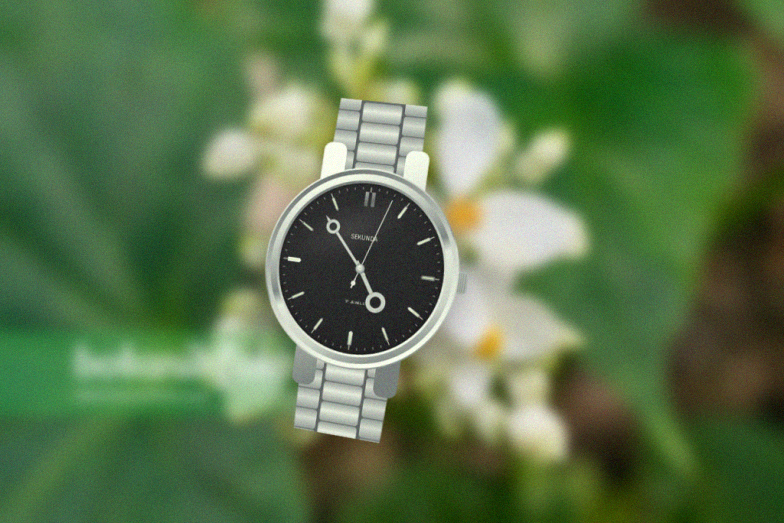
4:53:03
